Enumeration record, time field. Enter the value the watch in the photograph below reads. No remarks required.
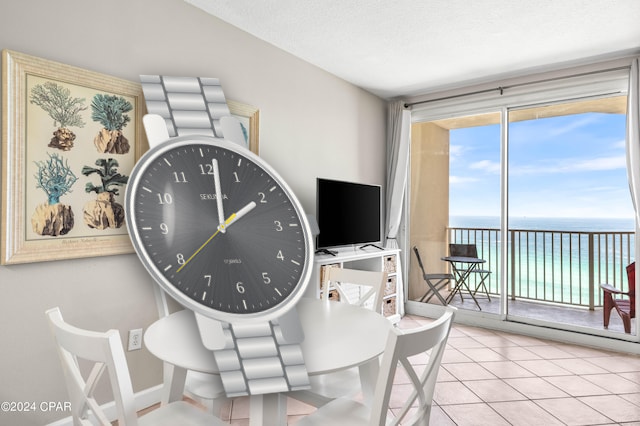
2:01:39
